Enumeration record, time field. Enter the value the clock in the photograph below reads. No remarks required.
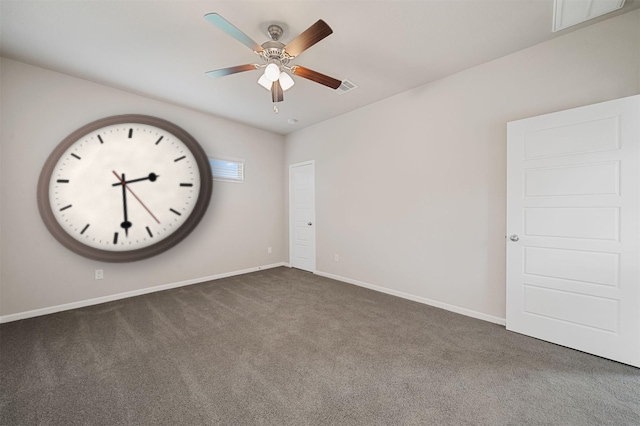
2:28:23
